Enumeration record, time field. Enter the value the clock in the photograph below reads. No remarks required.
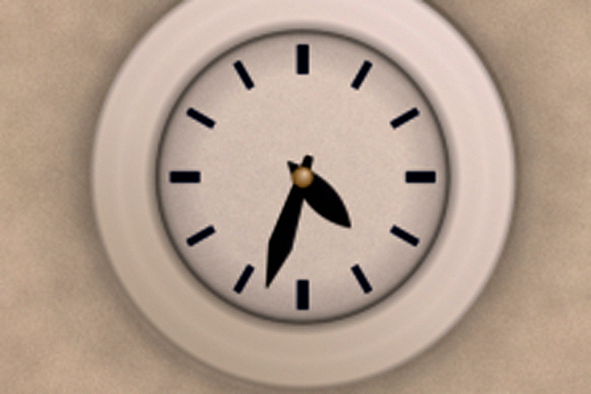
4:33
